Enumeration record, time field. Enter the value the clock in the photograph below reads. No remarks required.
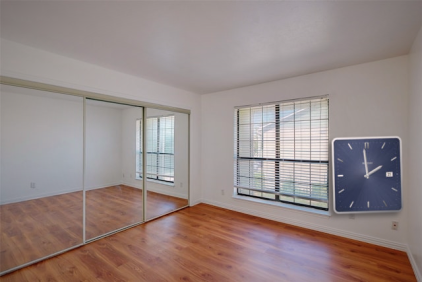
1:59
